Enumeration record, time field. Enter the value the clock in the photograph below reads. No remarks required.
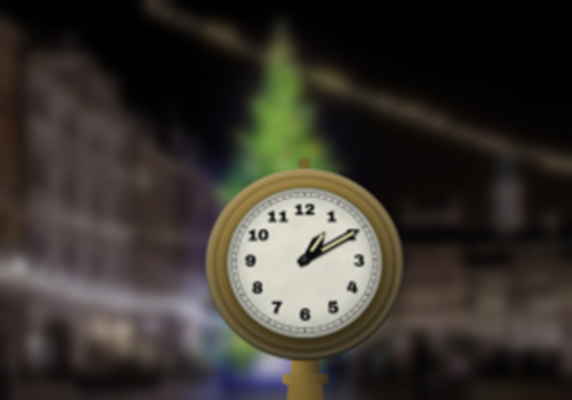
1:10
